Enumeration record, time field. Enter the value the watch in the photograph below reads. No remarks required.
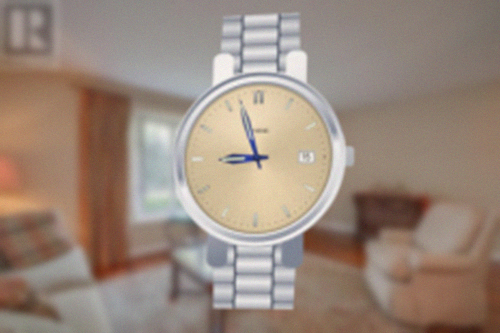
8:57
